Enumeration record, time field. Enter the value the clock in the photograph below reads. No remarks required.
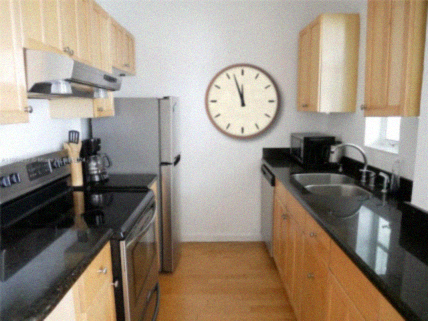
11:57
